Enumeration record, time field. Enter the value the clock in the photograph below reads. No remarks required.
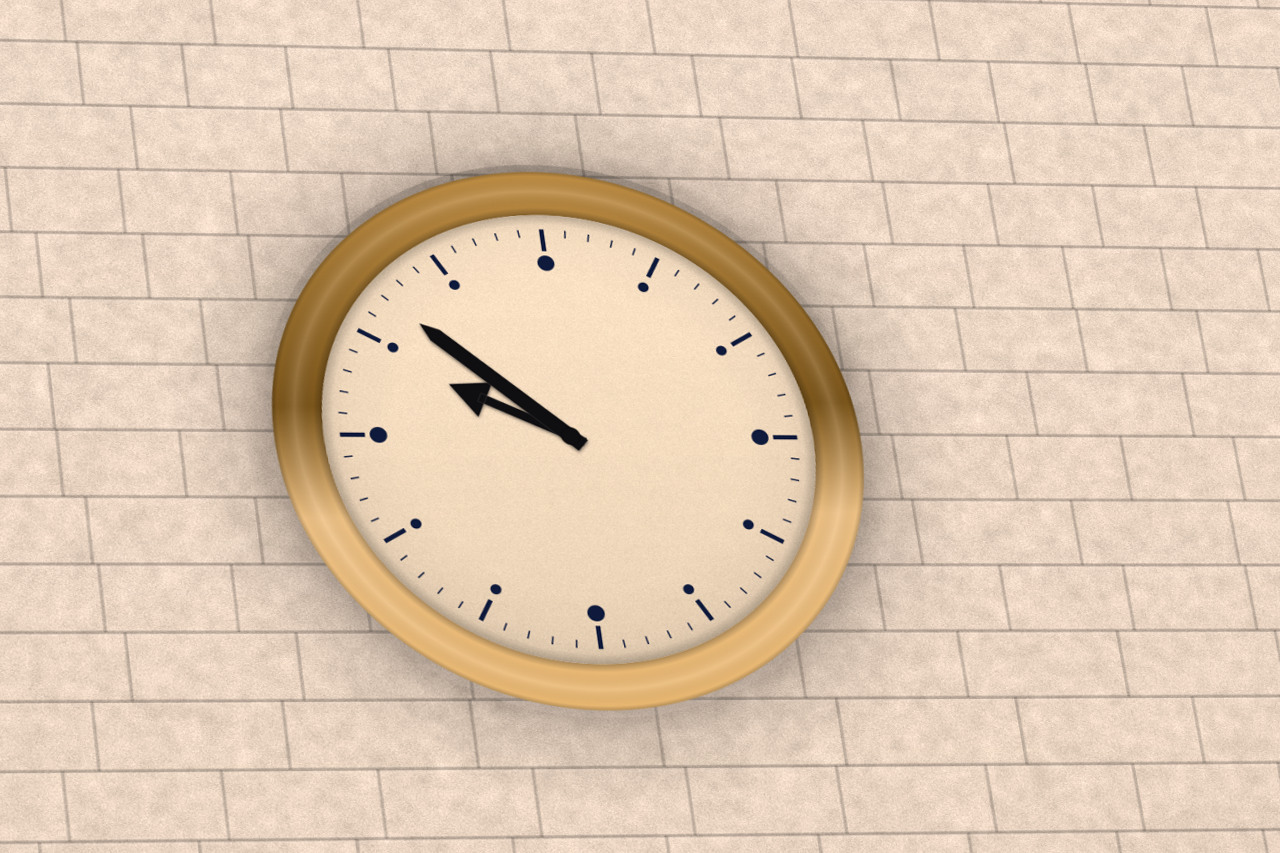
9:52
